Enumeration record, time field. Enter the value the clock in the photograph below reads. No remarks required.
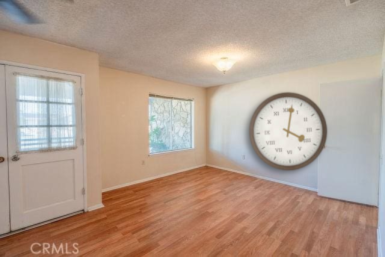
4:02
